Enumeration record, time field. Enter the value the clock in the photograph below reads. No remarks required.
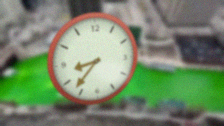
8:37
